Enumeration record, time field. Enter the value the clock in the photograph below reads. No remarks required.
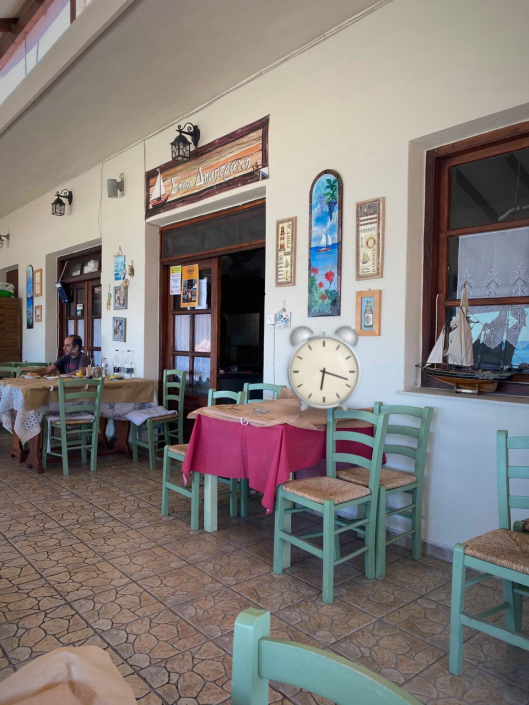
6:18
